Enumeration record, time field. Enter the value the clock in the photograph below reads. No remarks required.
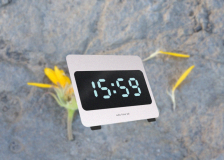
15:59
